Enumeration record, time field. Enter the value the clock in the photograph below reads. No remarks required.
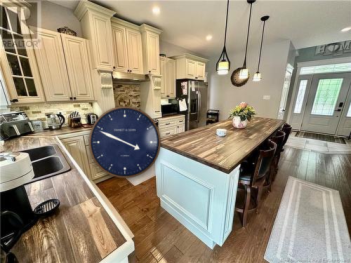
3:49
